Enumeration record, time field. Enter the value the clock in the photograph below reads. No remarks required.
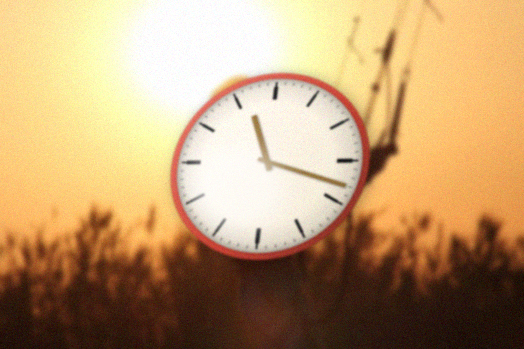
11:18
